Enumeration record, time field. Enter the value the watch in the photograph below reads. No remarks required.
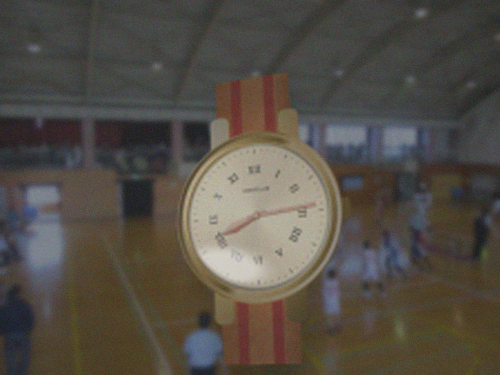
8:14
